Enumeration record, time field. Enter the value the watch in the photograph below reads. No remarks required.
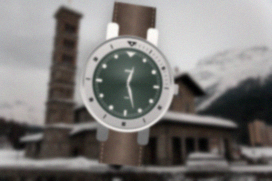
12:27
